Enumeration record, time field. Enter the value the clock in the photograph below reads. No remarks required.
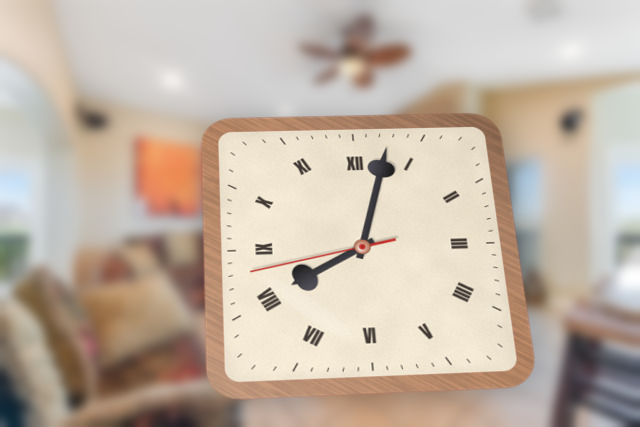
8:02:43
